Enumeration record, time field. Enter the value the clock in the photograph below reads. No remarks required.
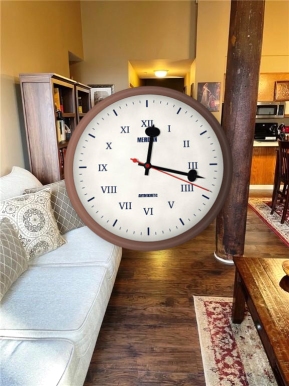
12:17:19
